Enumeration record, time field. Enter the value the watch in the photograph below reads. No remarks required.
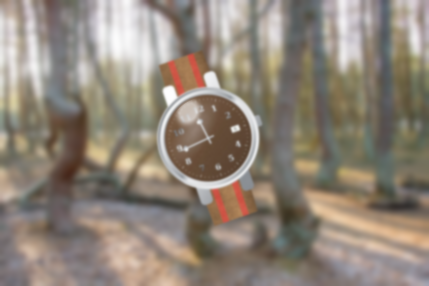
11:44
